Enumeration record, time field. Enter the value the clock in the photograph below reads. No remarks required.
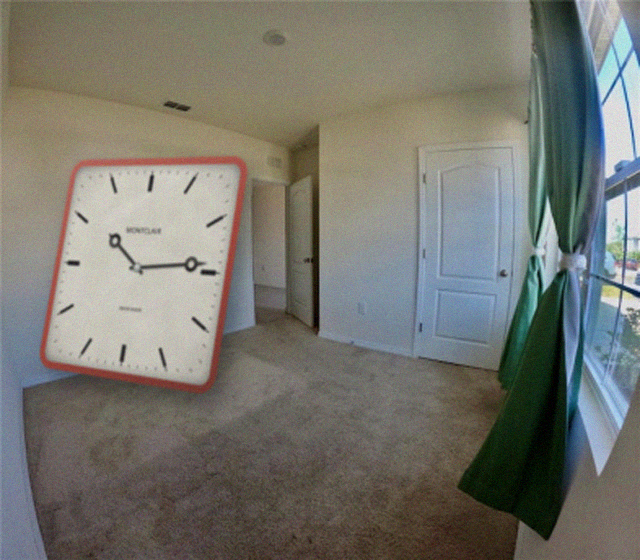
10:14
